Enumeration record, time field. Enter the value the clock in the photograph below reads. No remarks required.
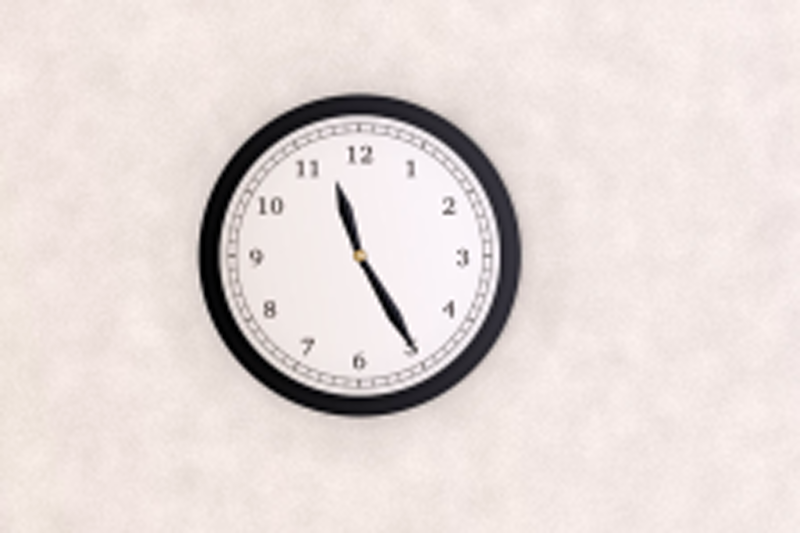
11:25
